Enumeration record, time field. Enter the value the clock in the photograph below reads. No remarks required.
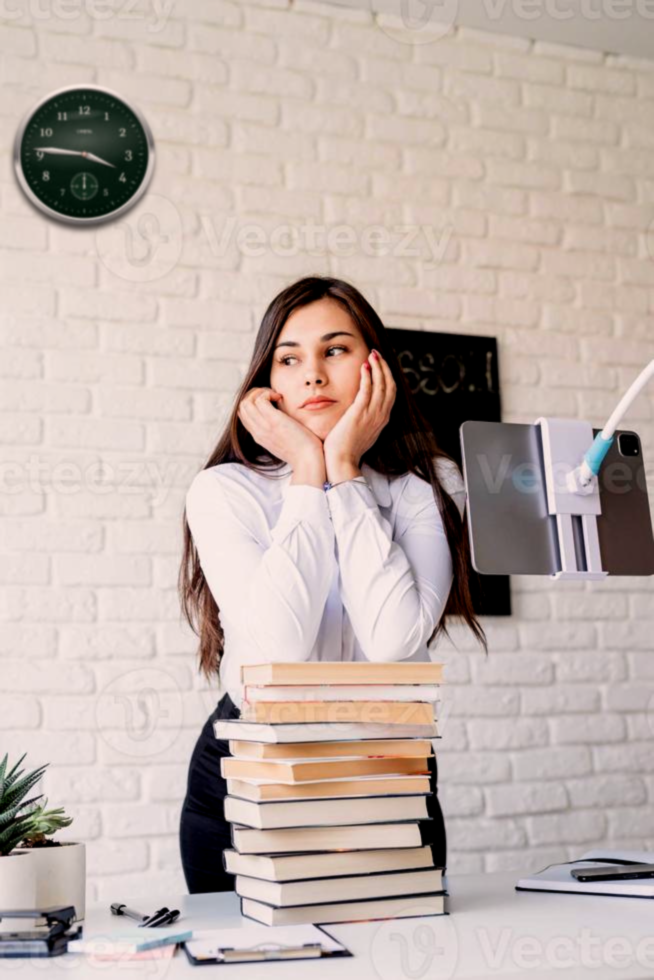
3:46
